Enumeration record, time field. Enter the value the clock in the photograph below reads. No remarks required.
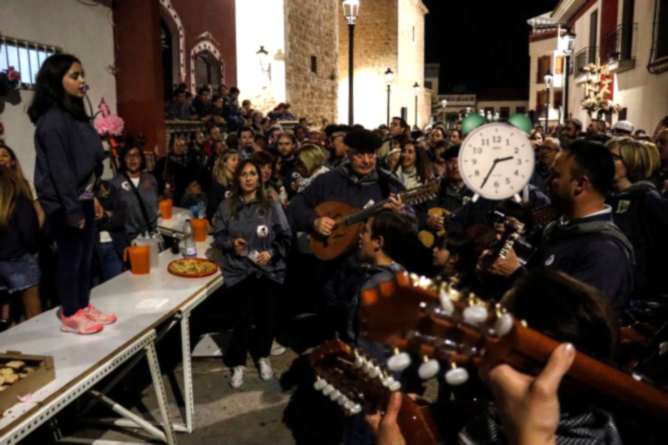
2:35
